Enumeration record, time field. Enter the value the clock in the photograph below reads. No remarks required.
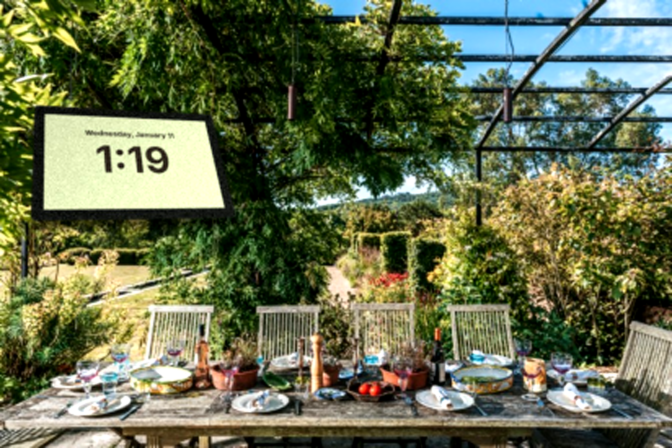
1:19
